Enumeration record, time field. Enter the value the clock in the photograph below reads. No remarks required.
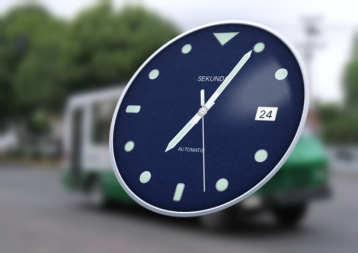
7:04:27
